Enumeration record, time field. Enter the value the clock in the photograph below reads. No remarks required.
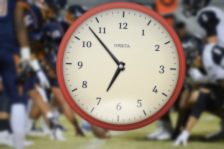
6:53
